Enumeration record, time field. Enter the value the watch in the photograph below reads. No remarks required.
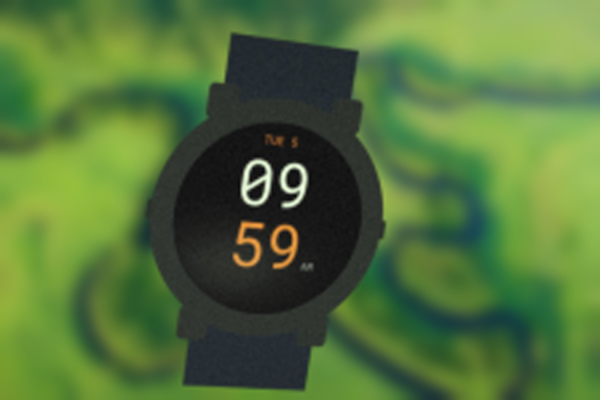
9:59
